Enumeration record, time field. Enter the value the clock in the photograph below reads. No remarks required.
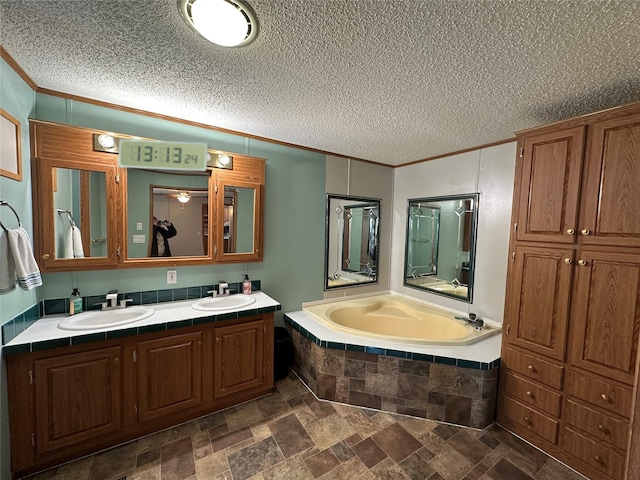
13:13
